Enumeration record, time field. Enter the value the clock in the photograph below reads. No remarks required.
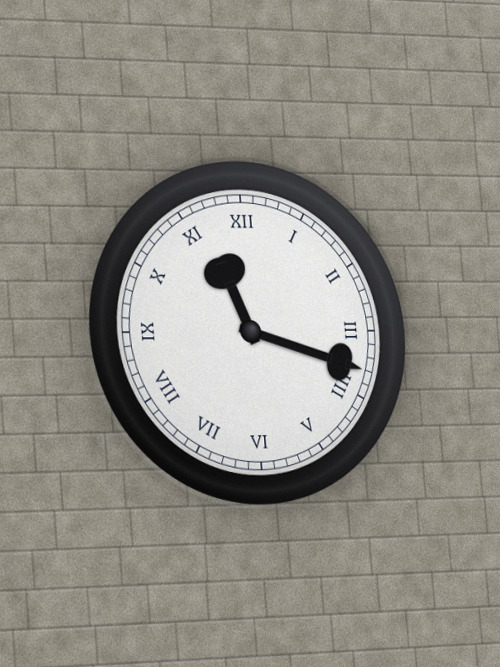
11:18
